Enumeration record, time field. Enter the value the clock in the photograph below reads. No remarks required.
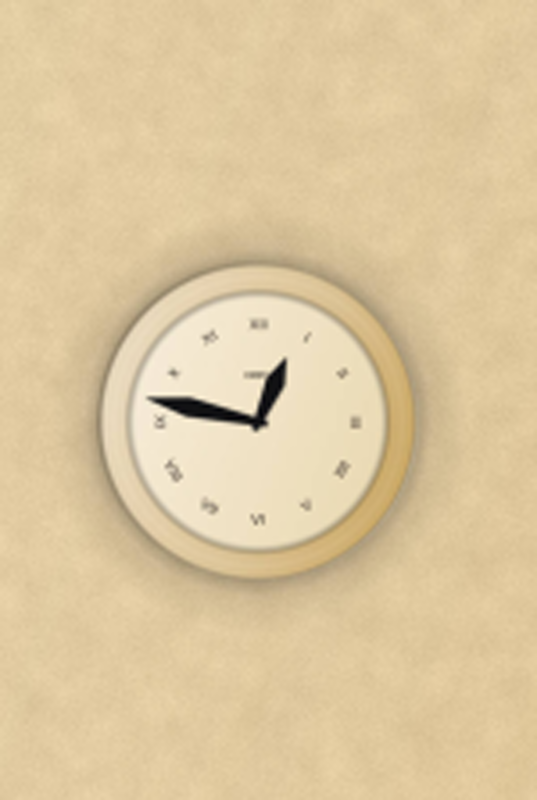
12:47
